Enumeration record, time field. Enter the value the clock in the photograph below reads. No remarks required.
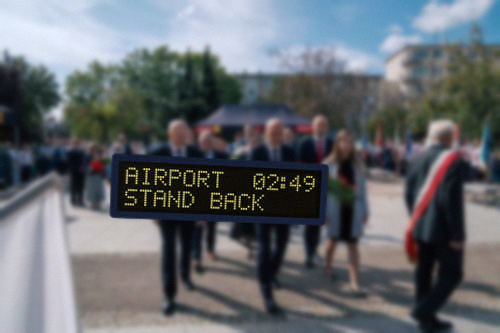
2:49
